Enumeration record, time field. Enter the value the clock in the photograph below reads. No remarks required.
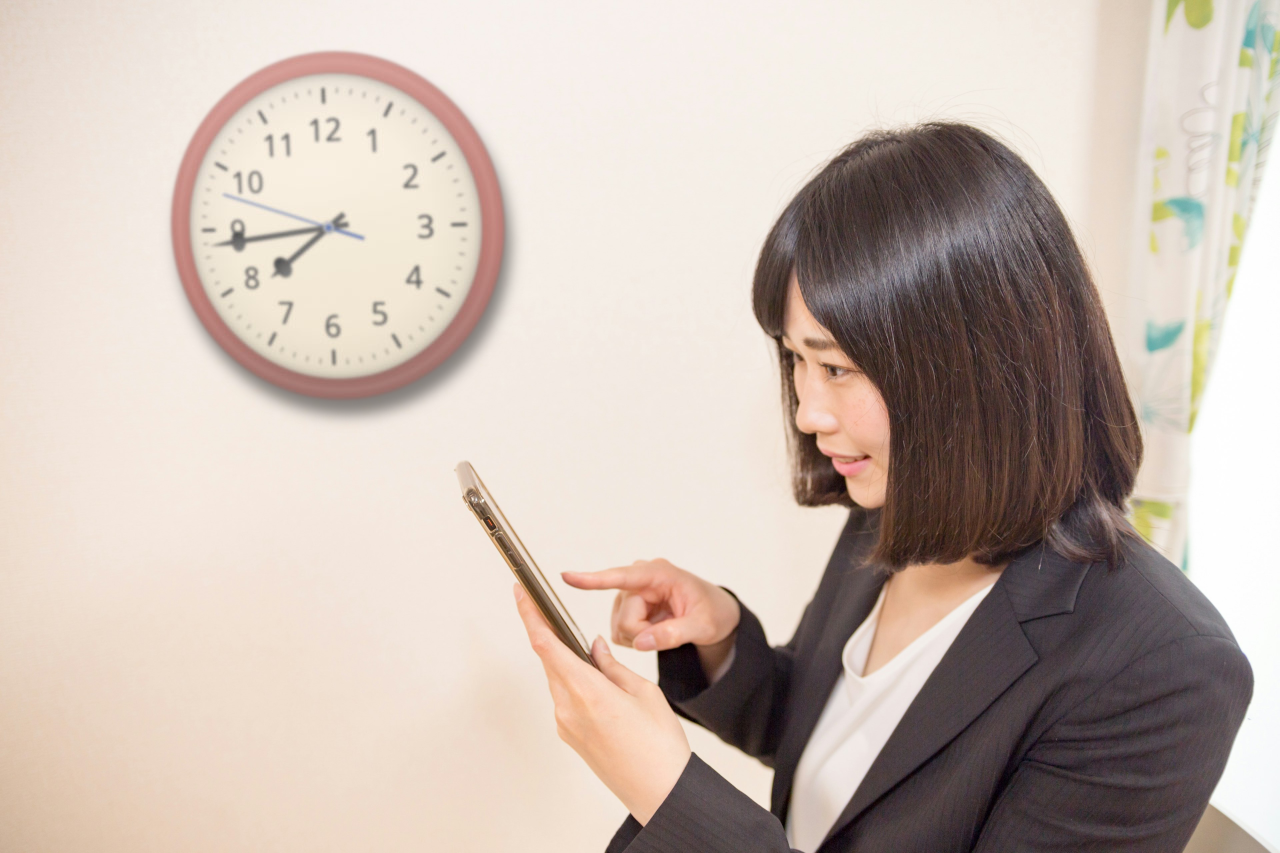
7:43:48
